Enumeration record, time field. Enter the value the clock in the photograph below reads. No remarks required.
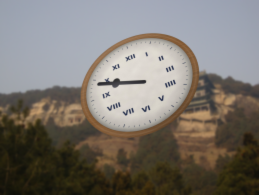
9:49
